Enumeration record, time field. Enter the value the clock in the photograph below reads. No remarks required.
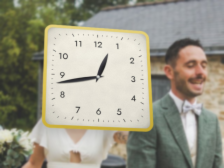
12:43
